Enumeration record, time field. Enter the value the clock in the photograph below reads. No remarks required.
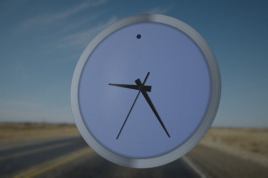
9:25:35
